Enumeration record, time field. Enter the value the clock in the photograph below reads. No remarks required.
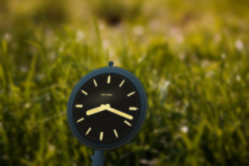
8:18
